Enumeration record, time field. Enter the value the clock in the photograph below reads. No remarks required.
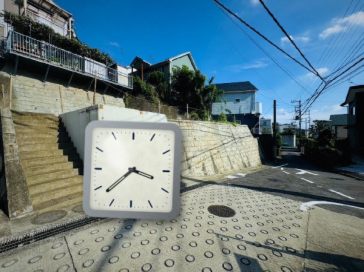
3:38
